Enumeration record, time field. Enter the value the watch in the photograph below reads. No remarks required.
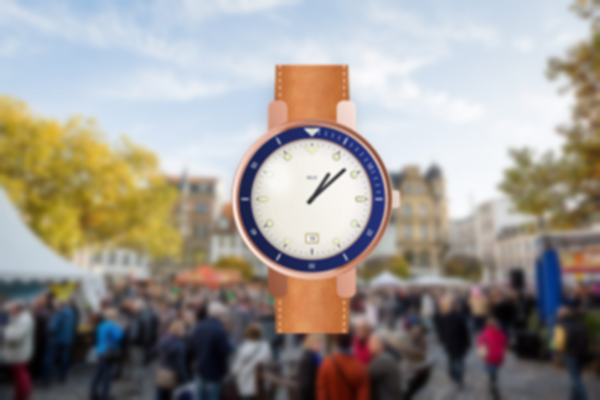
1:08
